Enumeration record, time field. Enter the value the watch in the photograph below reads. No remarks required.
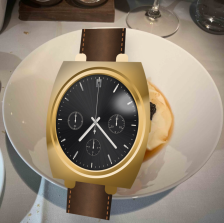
7:22
